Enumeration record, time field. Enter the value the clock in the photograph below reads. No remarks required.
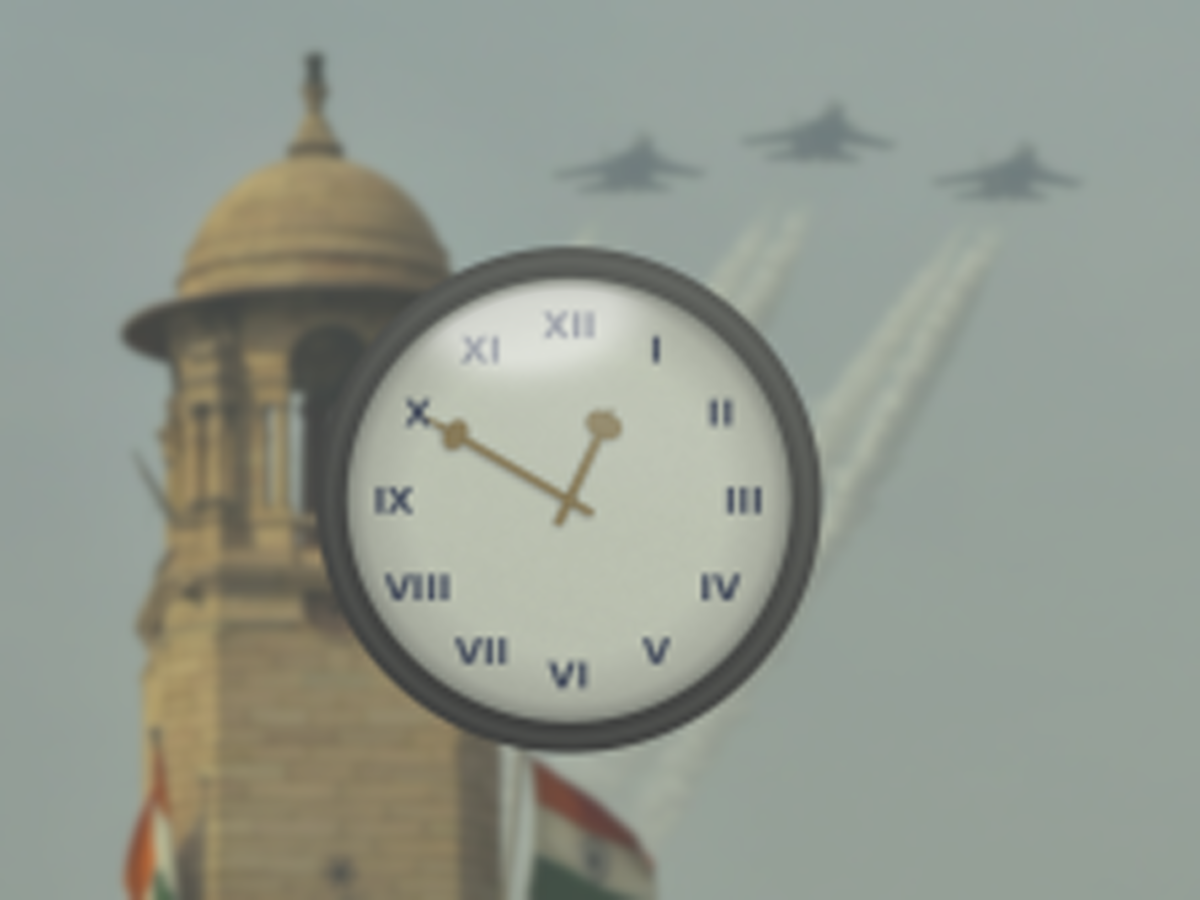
12:50
